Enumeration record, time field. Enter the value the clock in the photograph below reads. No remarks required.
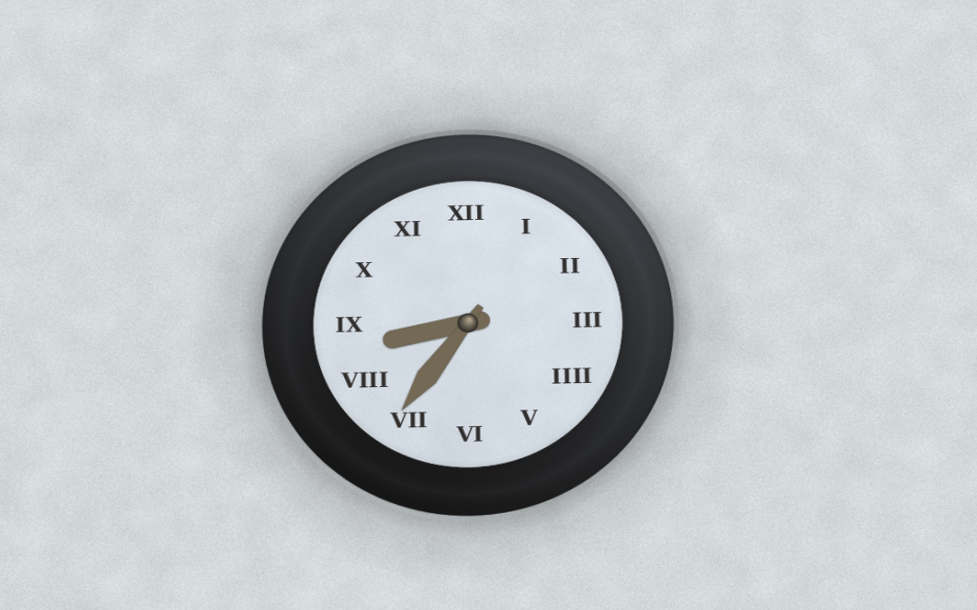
8:36
